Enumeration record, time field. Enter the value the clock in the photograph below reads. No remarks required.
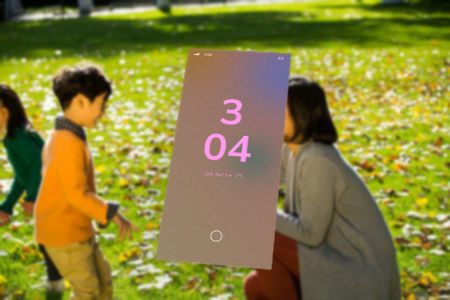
3:04
